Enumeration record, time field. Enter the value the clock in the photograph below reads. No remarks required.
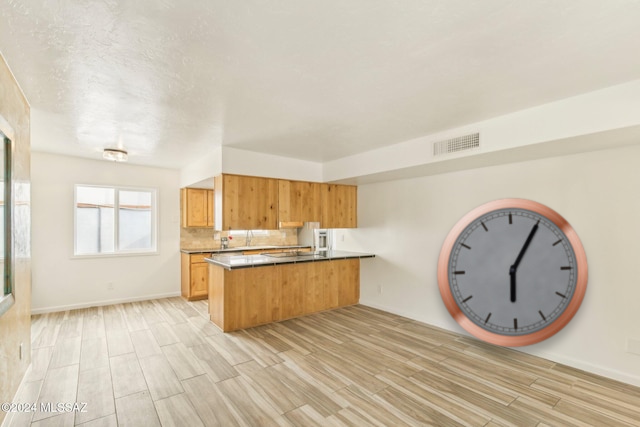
6:05
